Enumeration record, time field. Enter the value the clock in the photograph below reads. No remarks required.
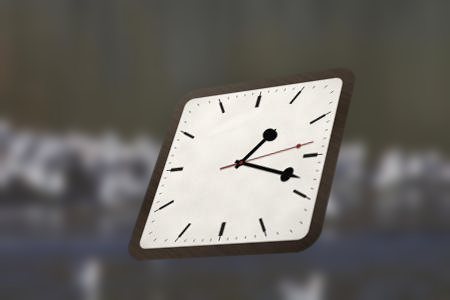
1:18:13
